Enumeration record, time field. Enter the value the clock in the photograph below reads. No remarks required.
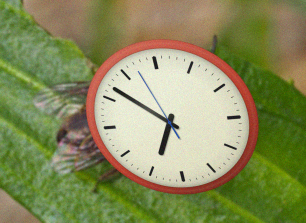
6:51:57
